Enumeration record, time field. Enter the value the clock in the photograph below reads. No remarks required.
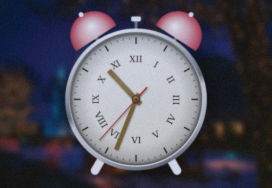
10:33:37
